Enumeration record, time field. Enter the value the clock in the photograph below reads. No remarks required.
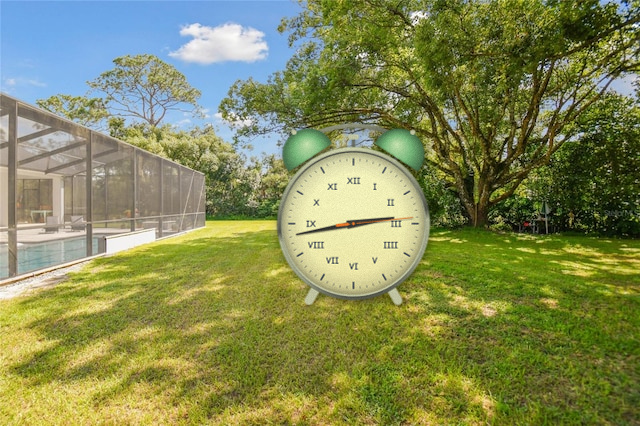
2:43:14
